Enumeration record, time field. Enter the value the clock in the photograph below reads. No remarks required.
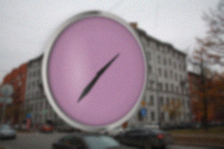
1:37
